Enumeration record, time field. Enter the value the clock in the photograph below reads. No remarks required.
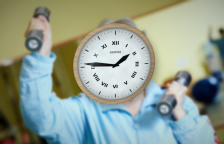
1:46
